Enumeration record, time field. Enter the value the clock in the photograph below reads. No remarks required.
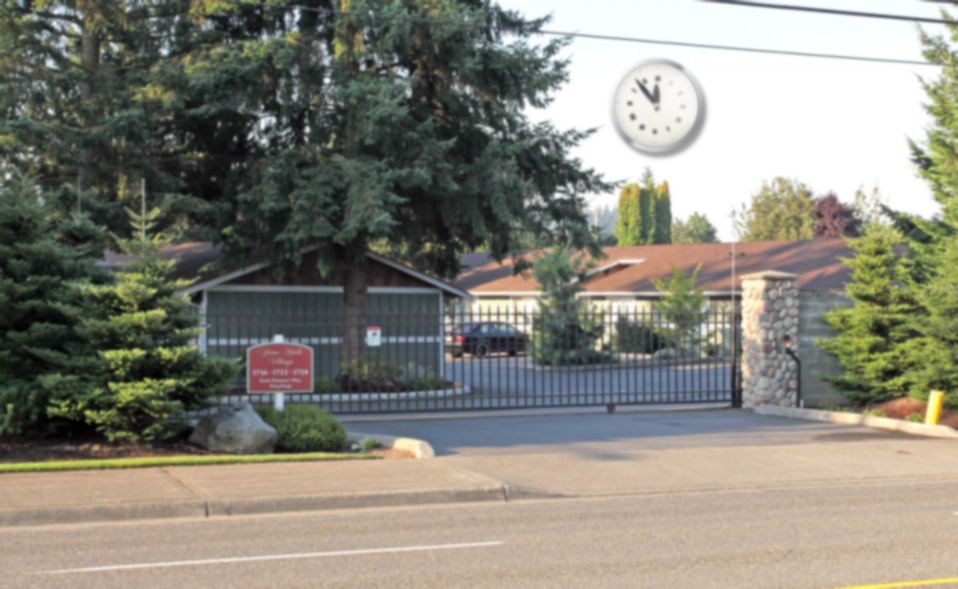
11:53
